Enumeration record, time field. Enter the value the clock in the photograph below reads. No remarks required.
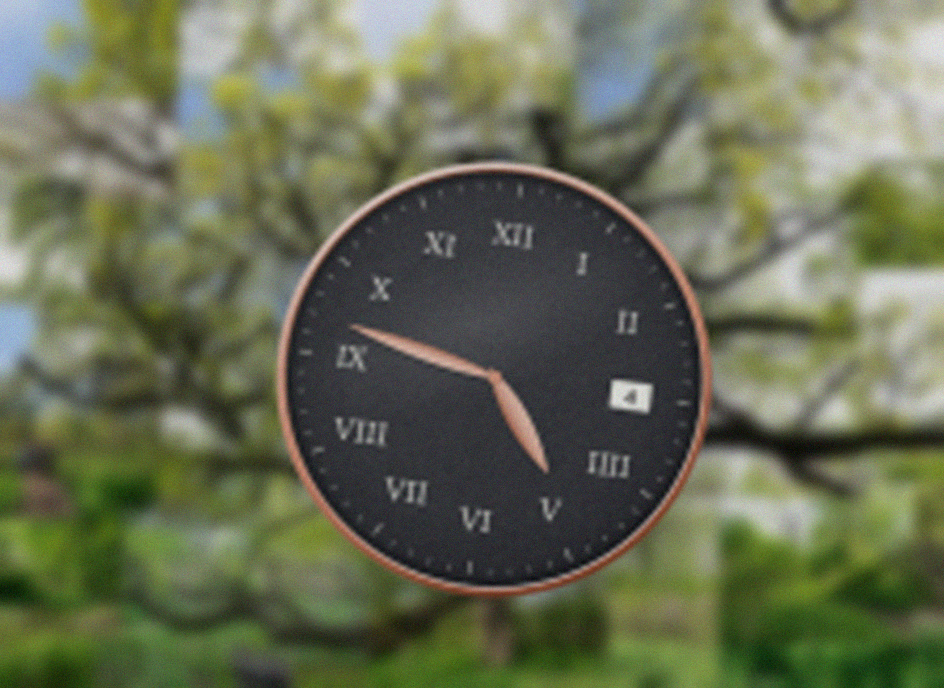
4:47
